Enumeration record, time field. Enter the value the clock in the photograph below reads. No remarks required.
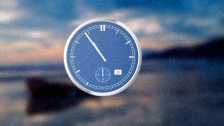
10:54
